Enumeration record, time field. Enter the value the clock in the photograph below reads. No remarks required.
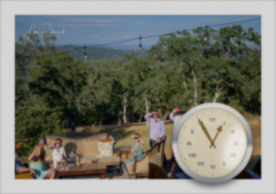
12:55
